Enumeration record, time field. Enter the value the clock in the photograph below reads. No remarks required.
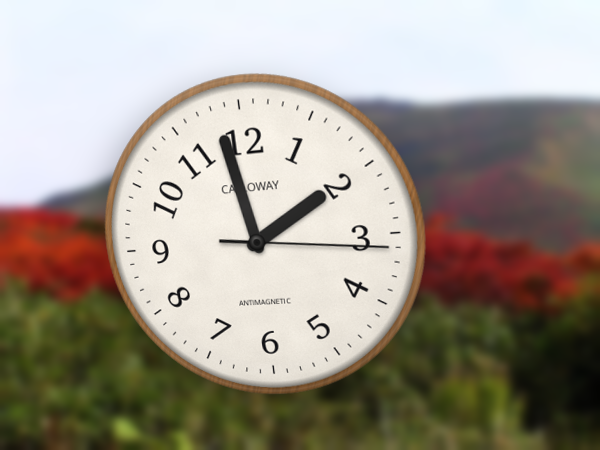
1:58:16
